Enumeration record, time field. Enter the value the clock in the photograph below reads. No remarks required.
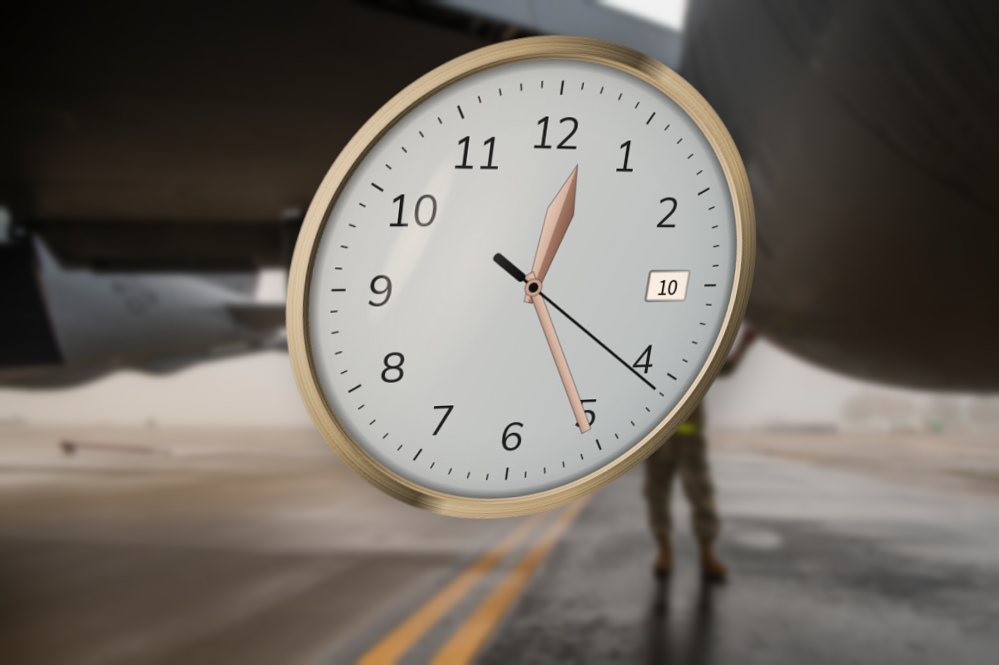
12:25:21
